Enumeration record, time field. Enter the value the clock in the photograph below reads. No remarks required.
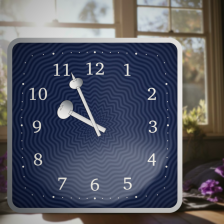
9:56
